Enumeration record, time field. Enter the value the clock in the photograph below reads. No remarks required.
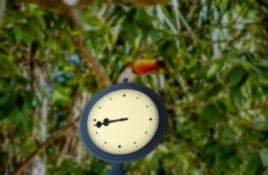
8:43
